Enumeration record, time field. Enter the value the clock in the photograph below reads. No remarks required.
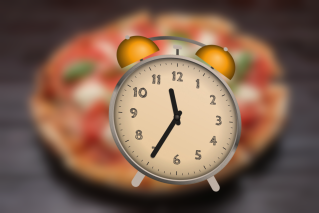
11:35
